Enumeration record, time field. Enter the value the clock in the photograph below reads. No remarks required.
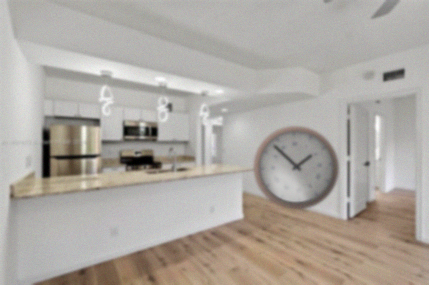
1:53
